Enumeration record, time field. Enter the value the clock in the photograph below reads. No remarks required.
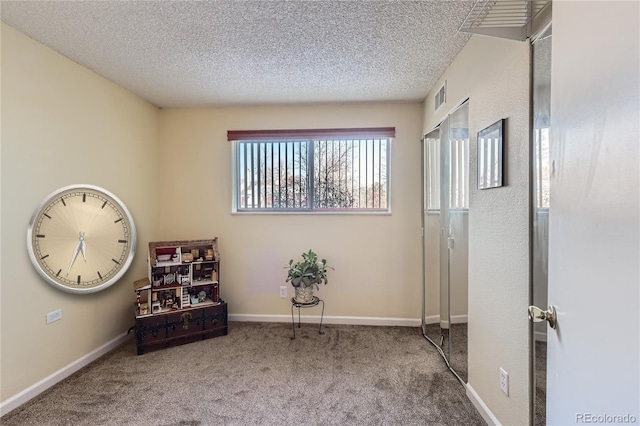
5:33
